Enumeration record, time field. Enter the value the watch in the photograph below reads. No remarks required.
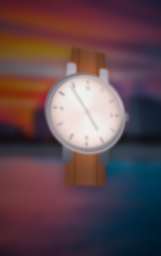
4:54
